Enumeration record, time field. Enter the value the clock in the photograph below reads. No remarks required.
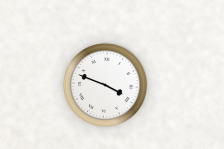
3:48
